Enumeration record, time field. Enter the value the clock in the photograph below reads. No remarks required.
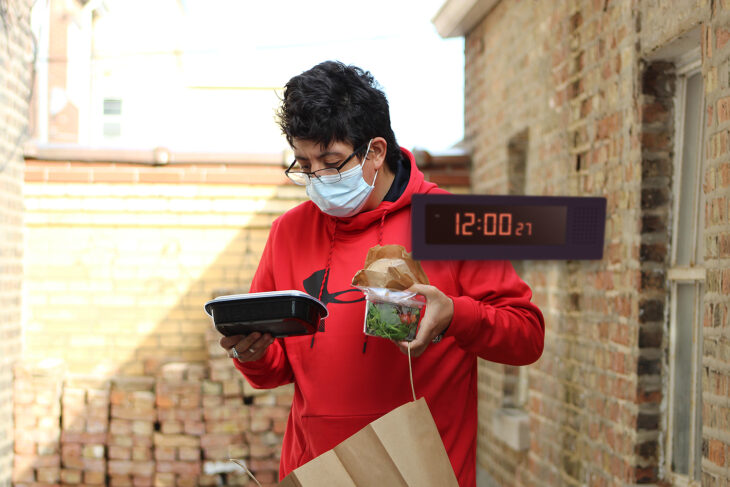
12:00:27
